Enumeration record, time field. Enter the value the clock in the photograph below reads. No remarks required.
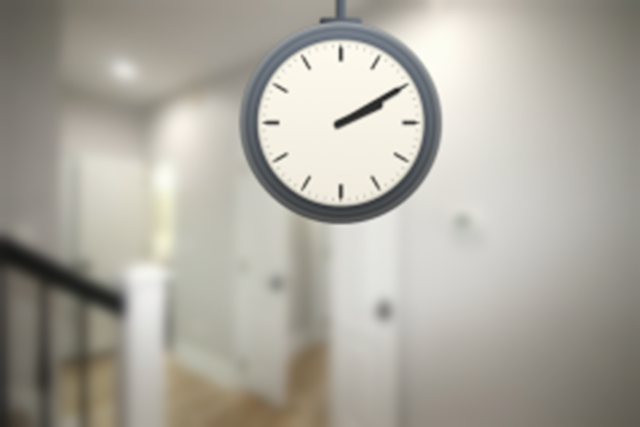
2:10
